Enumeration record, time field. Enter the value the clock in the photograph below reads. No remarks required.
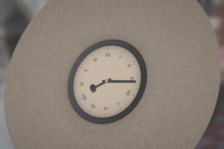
8:16
